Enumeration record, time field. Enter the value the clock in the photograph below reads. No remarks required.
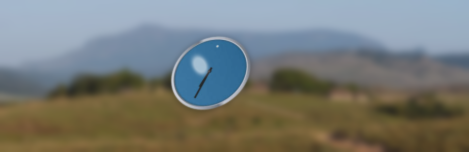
6:32
